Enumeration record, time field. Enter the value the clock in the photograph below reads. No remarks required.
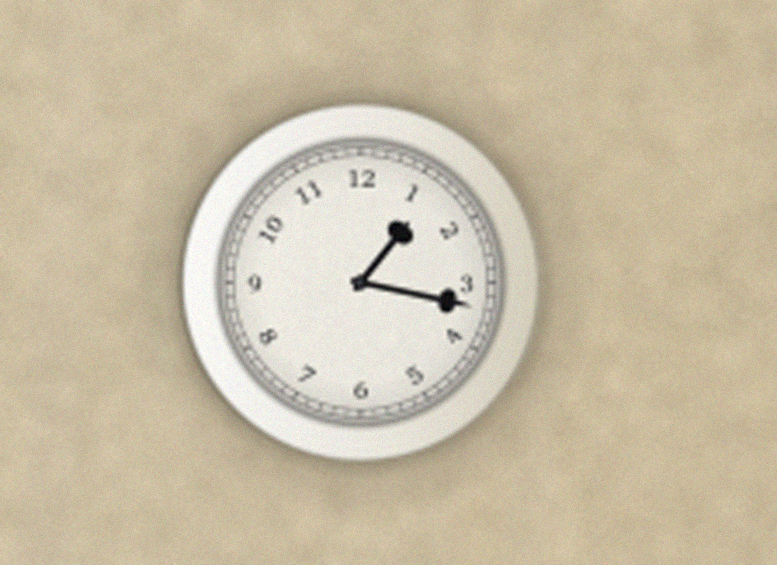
1:17
